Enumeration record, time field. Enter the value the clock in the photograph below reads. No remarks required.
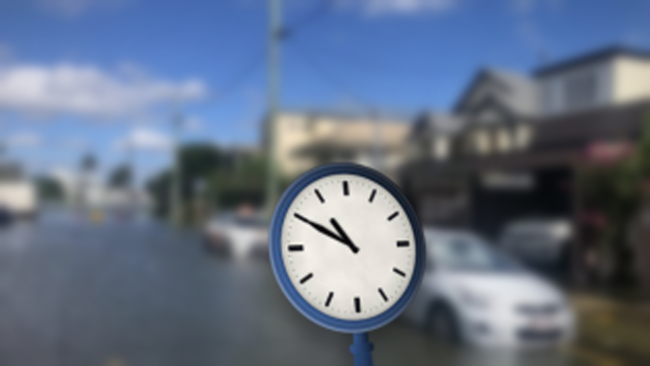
10:50
